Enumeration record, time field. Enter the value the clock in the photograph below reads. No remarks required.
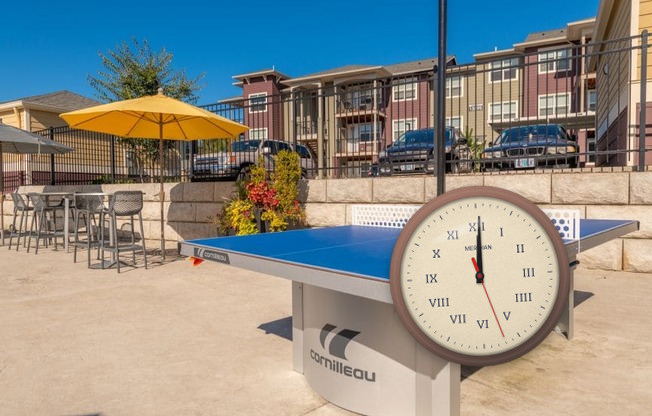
12:00:27
